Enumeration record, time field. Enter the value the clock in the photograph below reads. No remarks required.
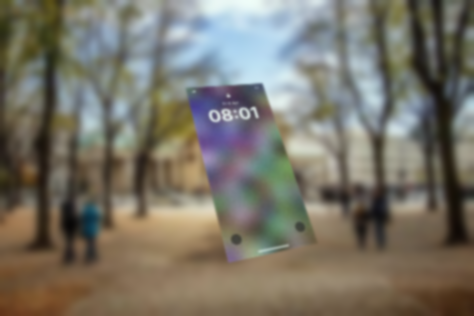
8:01
